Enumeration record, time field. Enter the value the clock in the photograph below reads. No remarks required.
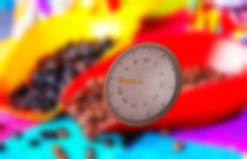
8:45
